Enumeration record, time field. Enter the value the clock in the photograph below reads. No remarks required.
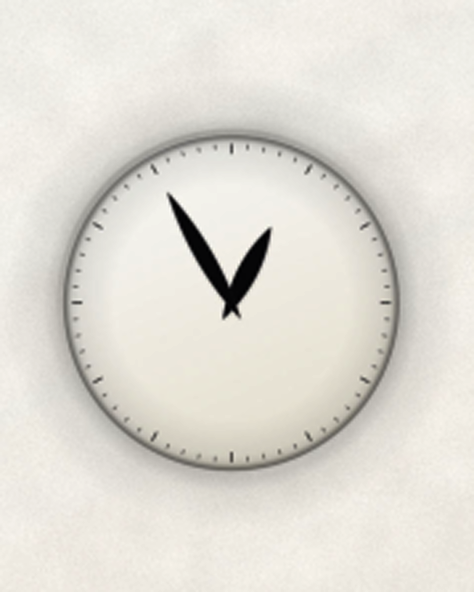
12:55
